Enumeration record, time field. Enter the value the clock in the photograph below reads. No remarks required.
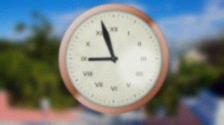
8:57
